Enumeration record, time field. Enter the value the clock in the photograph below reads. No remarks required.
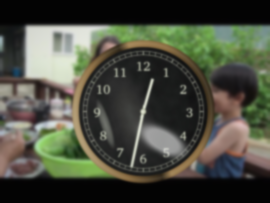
12:32
